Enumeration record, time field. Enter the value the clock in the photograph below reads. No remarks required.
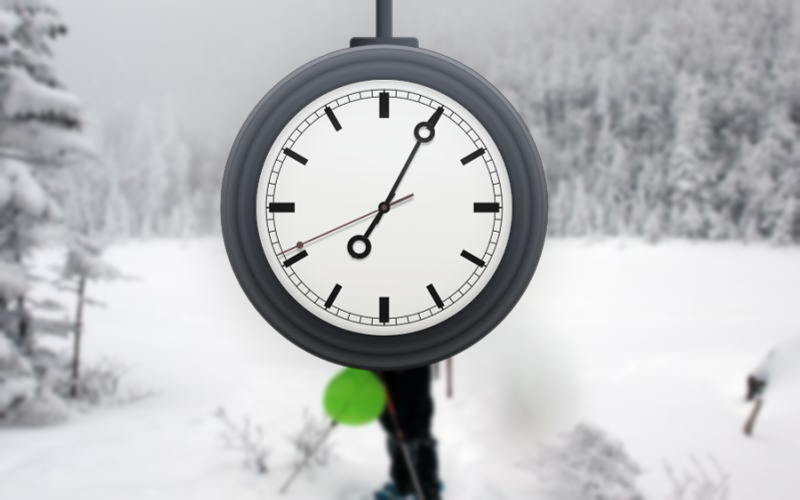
7:04:41
